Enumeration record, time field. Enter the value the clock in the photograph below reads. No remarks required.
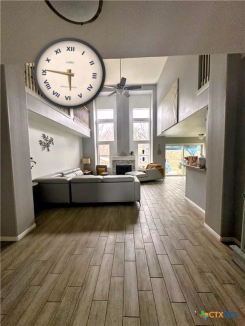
5:46
